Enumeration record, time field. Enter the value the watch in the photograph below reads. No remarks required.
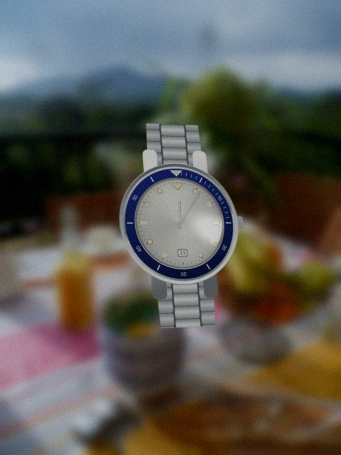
12:06
